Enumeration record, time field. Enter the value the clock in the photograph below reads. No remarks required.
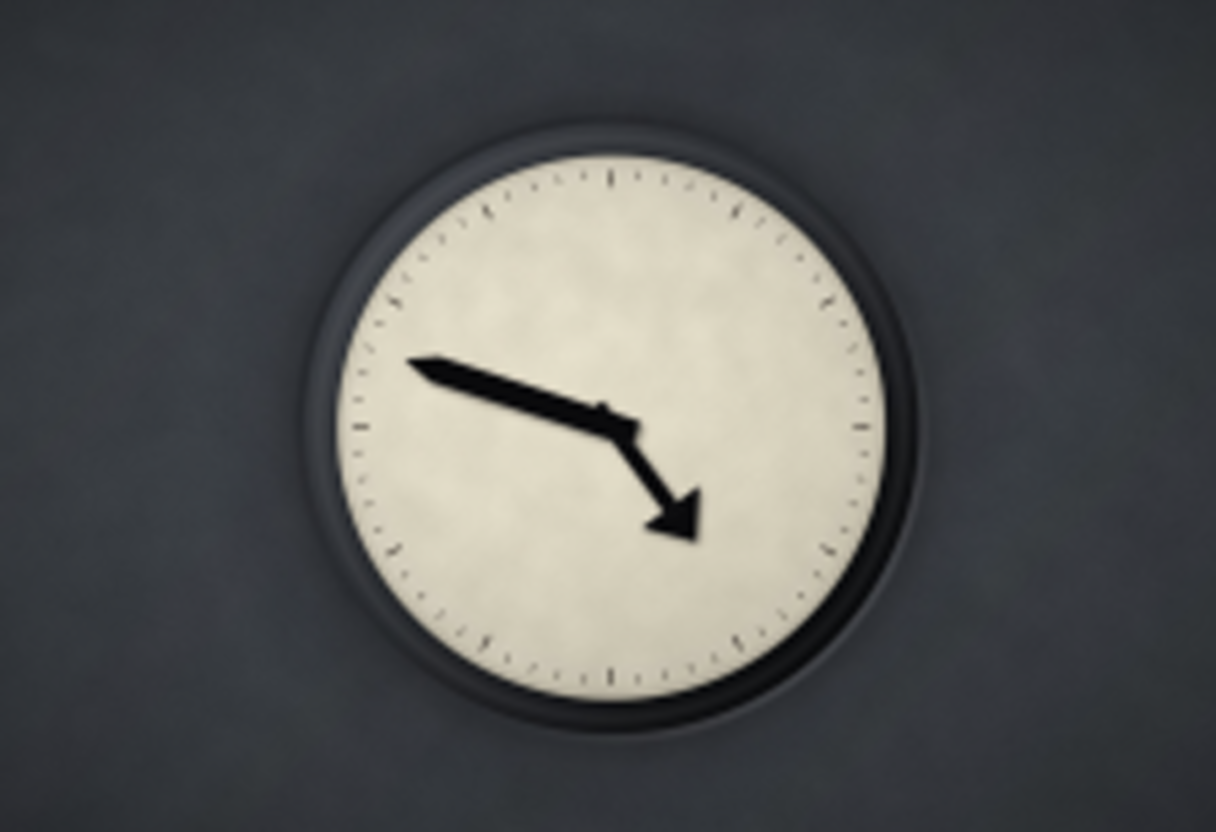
4:48
